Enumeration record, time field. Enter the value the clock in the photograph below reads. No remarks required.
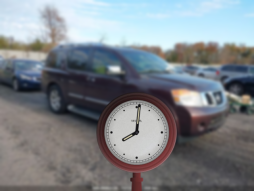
8:01
